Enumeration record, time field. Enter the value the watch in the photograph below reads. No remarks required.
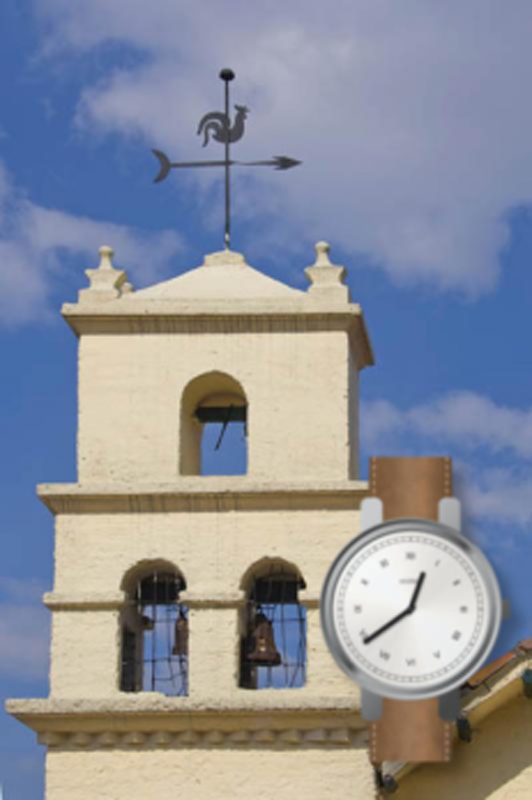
12:39
